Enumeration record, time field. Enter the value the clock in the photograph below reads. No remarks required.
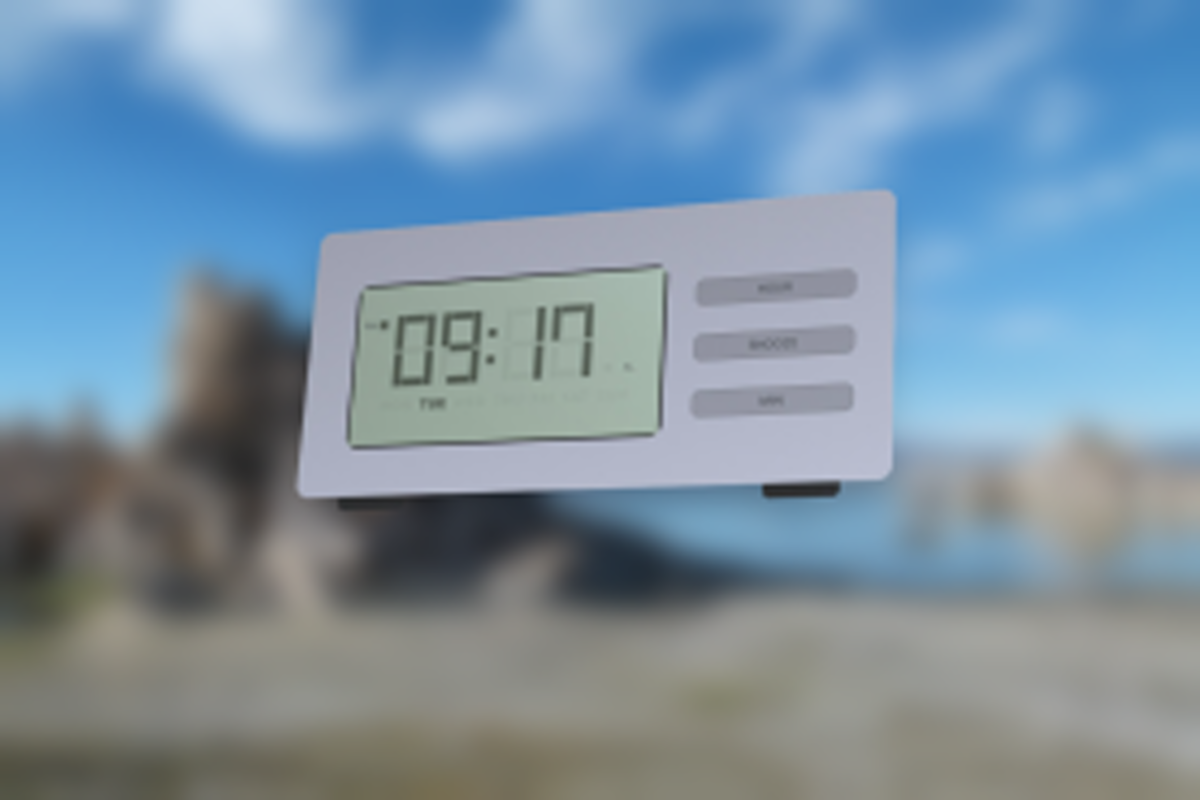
9:17
